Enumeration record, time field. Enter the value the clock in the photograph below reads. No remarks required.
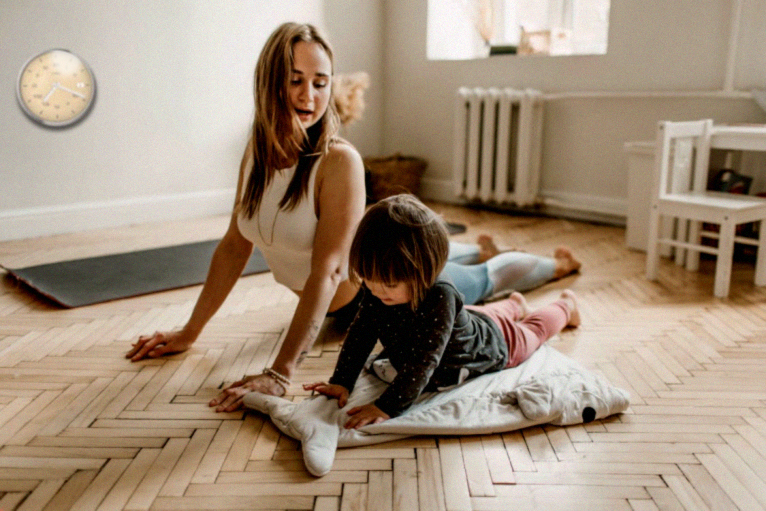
7:19
